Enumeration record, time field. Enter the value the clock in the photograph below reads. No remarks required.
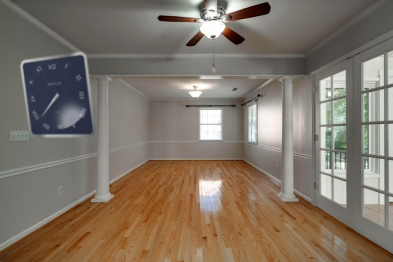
7:38
